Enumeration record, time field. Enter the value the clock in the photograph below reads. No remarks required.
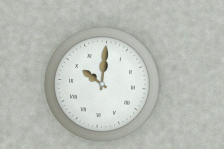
10:00
